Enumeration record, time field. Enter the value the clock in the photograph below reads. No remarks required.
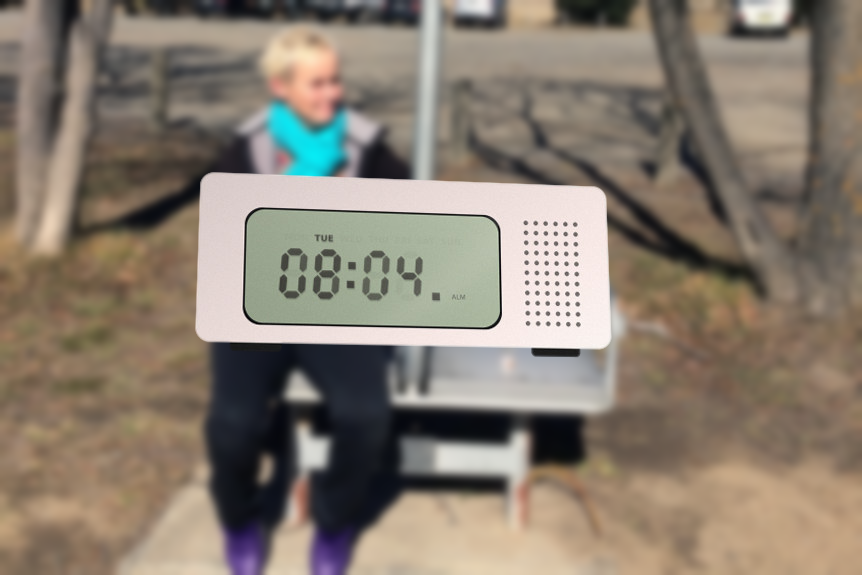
8:04
